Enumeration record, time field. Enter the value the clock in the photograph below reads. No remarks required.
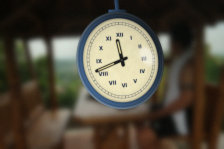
11:42
